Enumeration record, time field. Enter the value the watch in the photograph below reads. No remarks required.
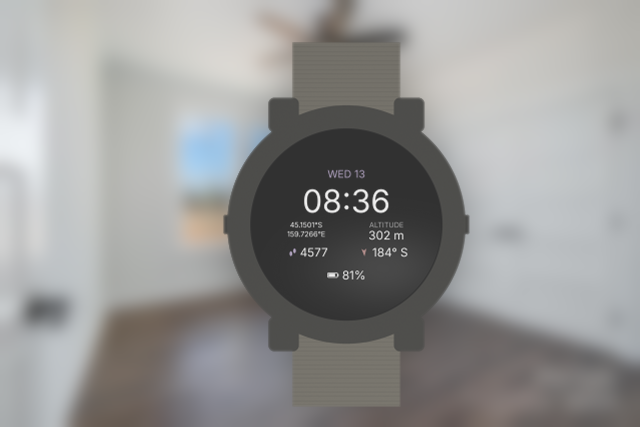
8:36
